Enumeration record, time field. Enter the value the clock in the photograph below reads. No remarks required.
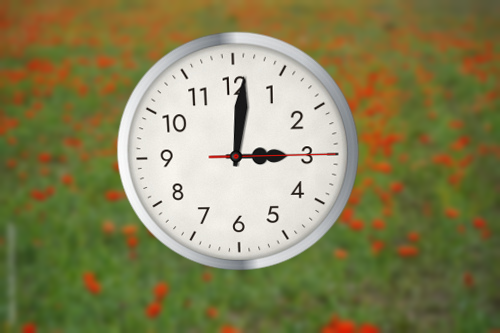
3:01:15
